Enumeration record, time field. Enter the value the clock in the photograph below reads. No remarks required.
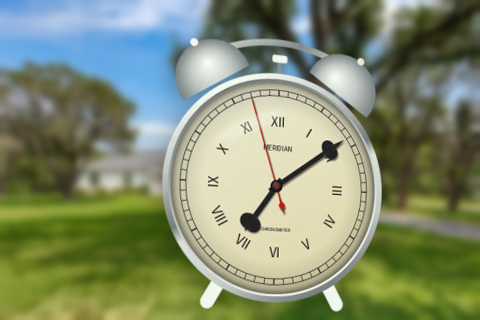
7:08:57
